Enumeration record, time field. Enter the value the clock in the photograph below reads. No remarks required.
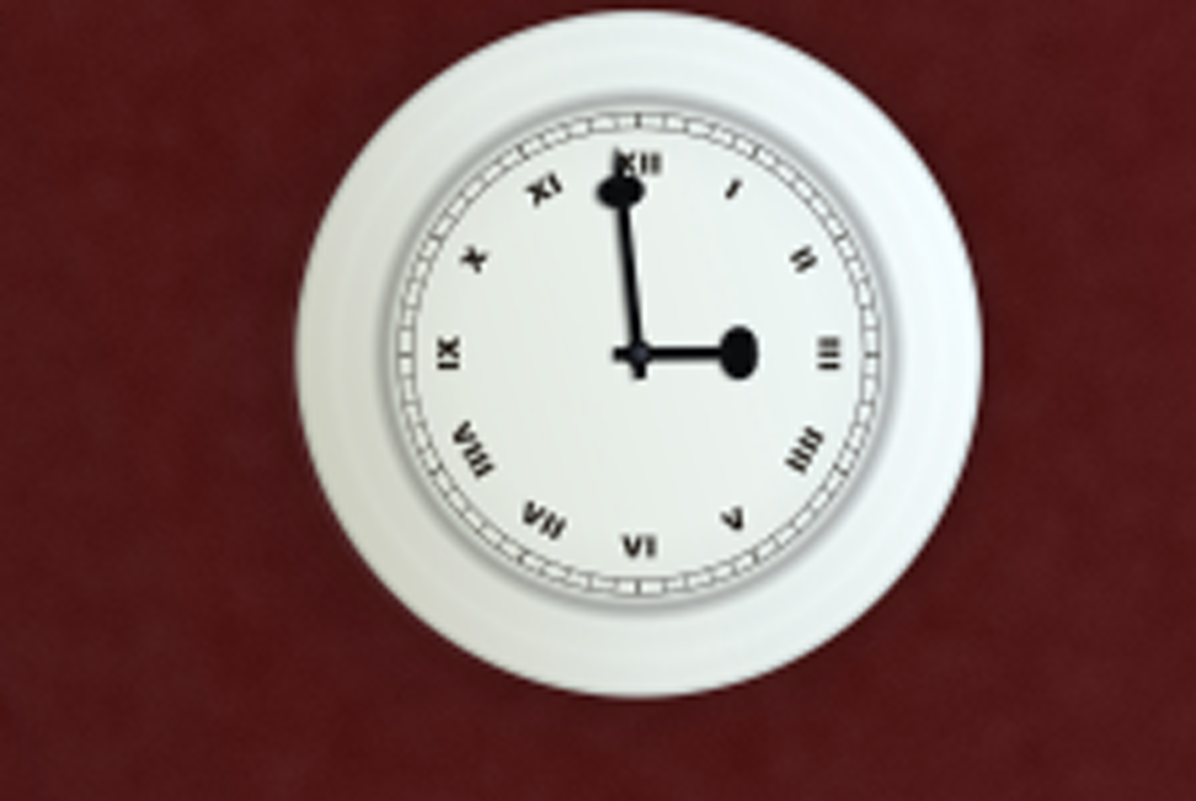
2:59
